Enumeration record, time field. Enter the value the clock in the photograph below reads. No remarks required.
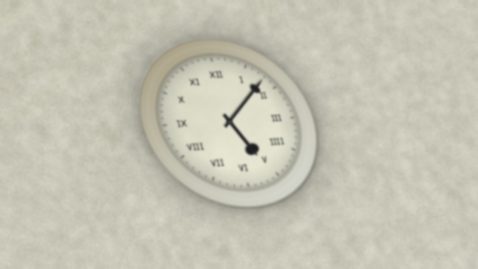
5:08
